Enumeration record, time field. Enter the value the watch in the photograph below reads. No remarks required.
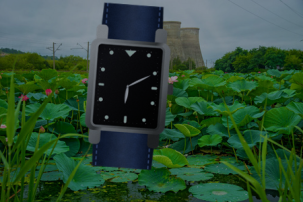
6:10
